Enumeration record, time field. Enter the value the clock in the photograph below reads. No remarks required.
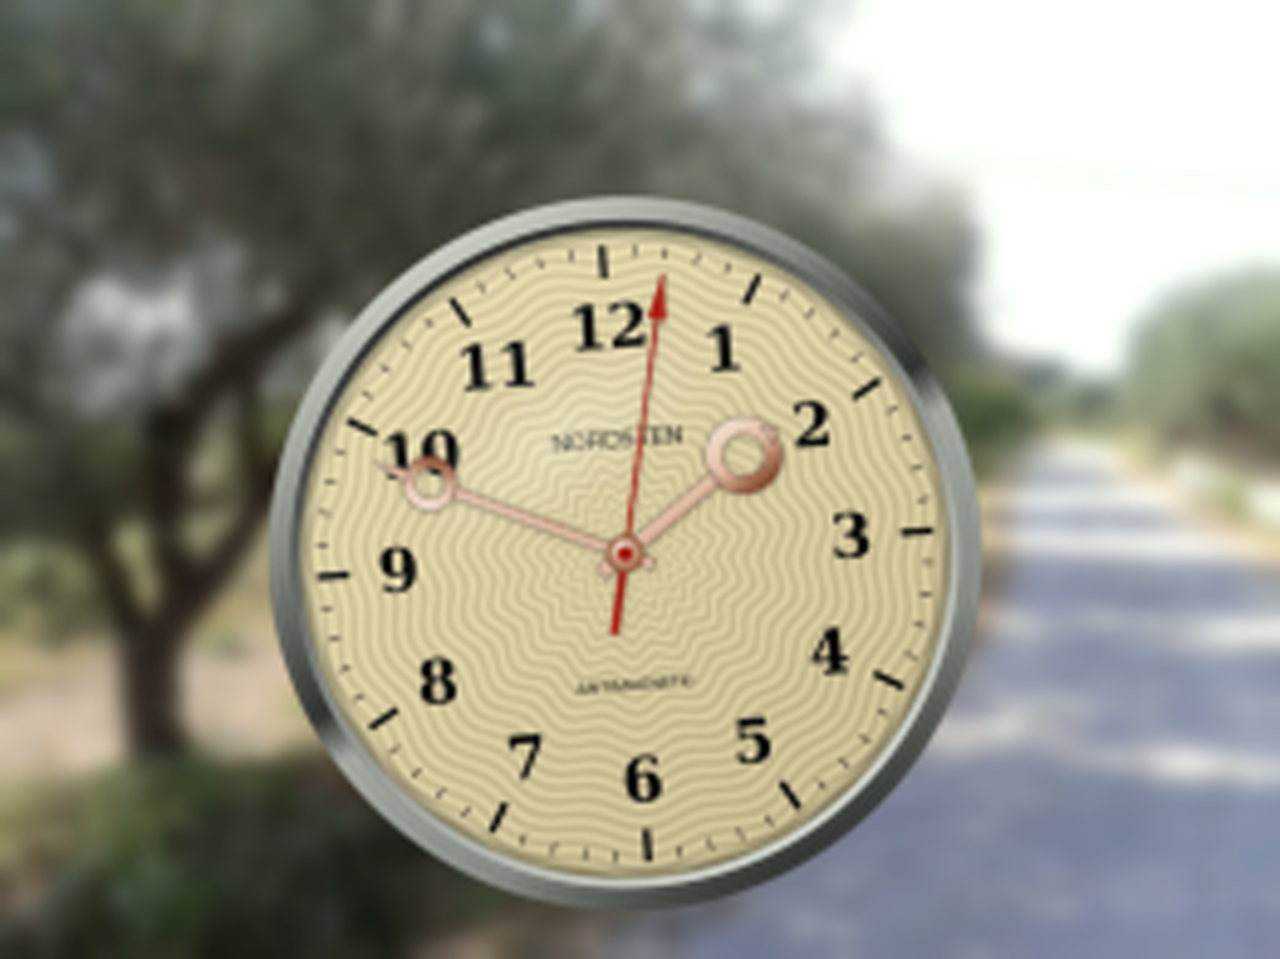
1:49:02
